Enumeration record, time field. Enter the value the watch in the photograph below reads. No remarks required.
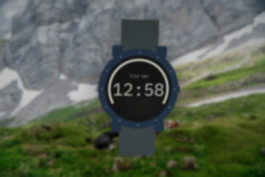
12:58
